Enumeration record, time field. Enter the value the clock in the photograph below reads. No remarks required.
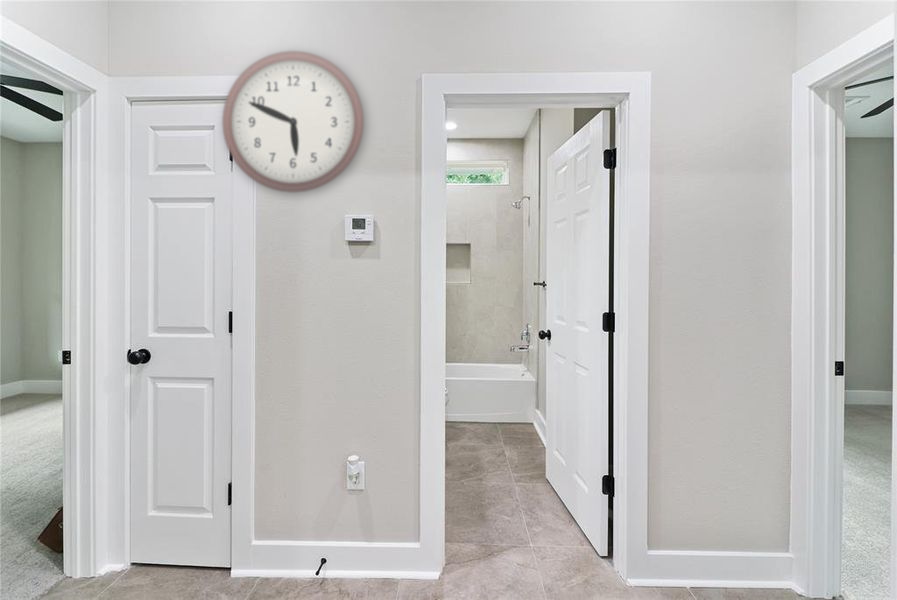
5:49
